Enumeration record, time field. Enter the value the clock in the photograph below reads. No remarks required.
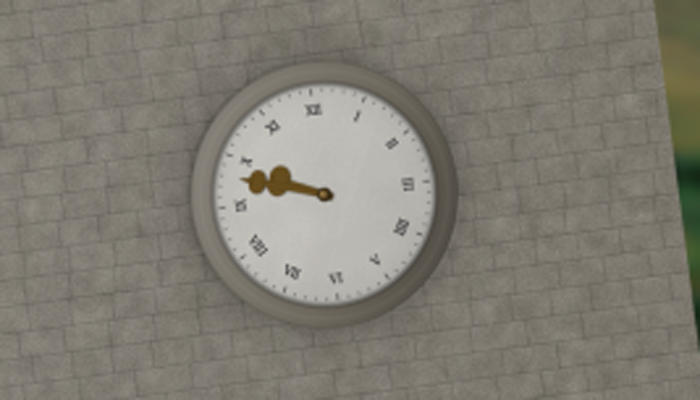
9:48
